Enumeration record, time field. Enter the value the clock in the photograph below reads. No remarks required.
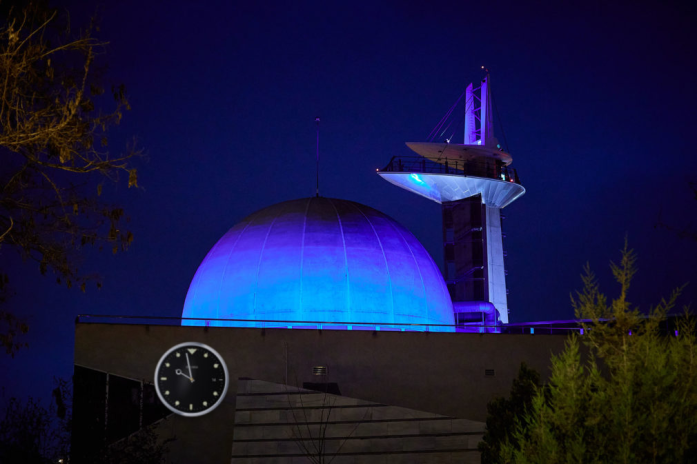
9:58
